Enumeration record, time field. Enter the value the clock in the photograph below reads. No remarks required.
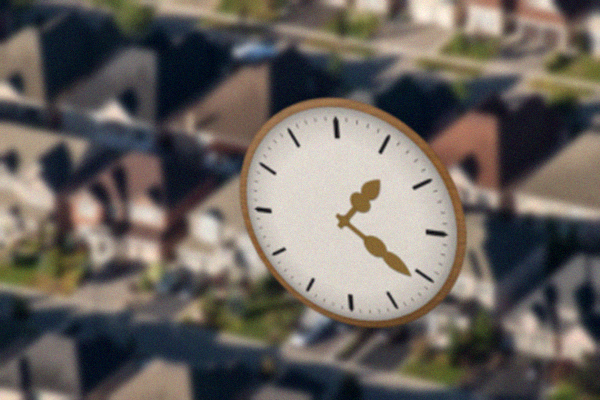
1:21
